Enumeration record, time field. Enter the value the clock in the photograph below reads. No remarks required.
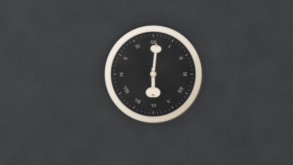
6:01
